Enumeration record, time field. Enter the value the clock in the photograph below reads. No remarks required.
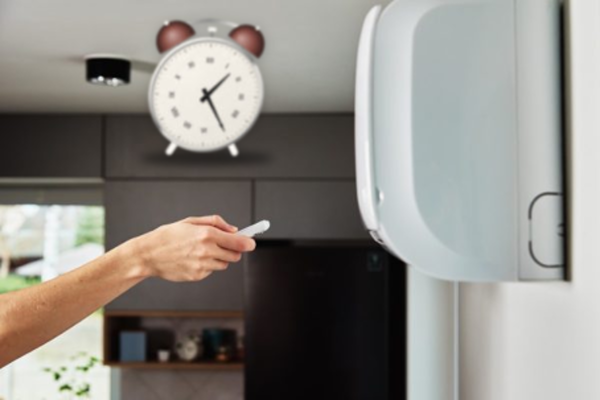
1:25
